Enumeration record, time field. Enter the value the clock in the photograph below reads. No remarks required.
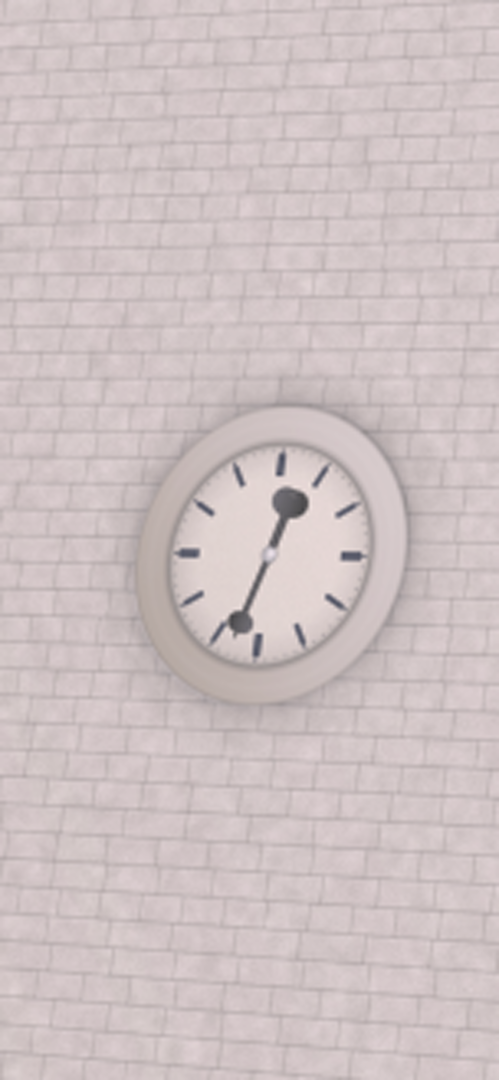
12:33
